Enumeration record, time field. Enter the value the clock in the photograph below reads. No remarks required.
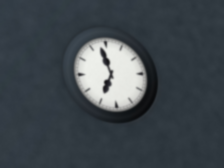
6:58
